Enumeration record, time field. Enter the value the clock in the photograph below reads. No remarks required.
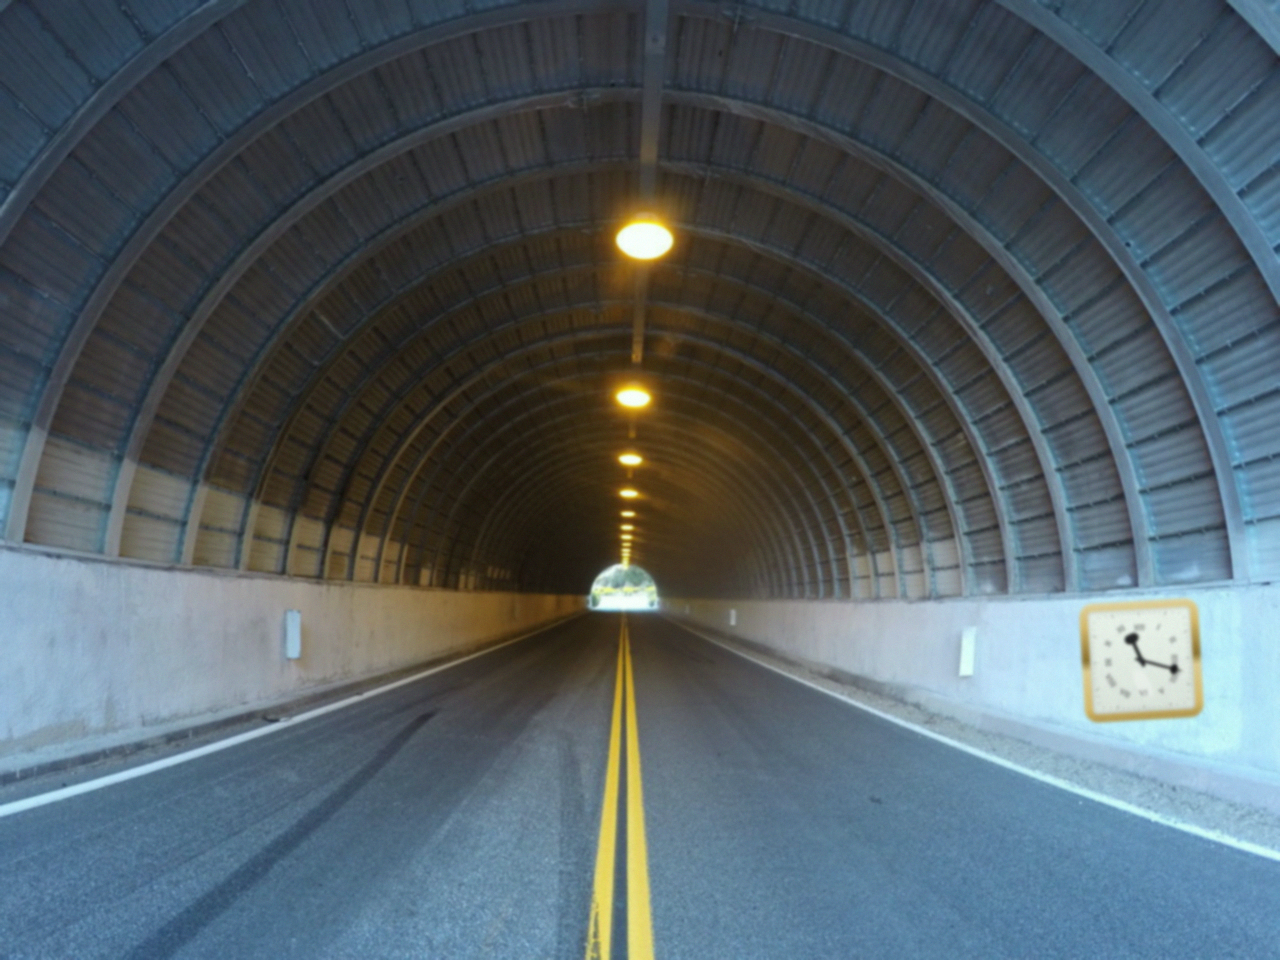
11:18
